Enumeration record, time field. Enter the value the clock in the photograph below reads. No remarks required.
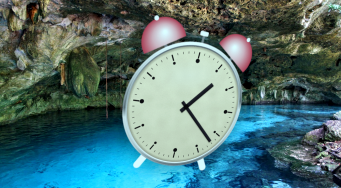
1:22
